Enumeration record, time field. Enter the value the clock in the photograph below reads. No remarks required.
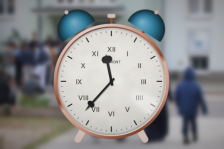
11:37
